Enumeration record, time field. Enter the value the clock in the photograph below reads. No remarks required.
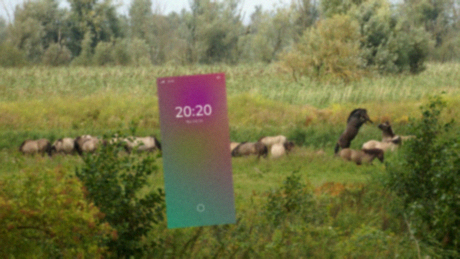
20:20
